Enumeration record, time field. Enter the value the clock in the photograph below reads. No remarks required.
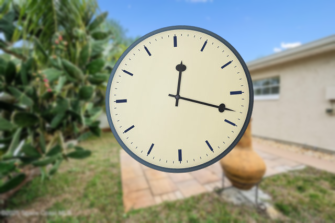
12:18
